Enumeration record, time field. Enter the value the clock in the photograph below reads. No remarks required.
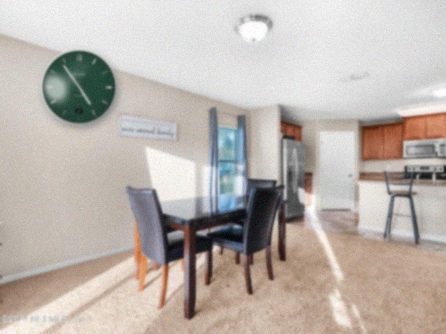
4:54
